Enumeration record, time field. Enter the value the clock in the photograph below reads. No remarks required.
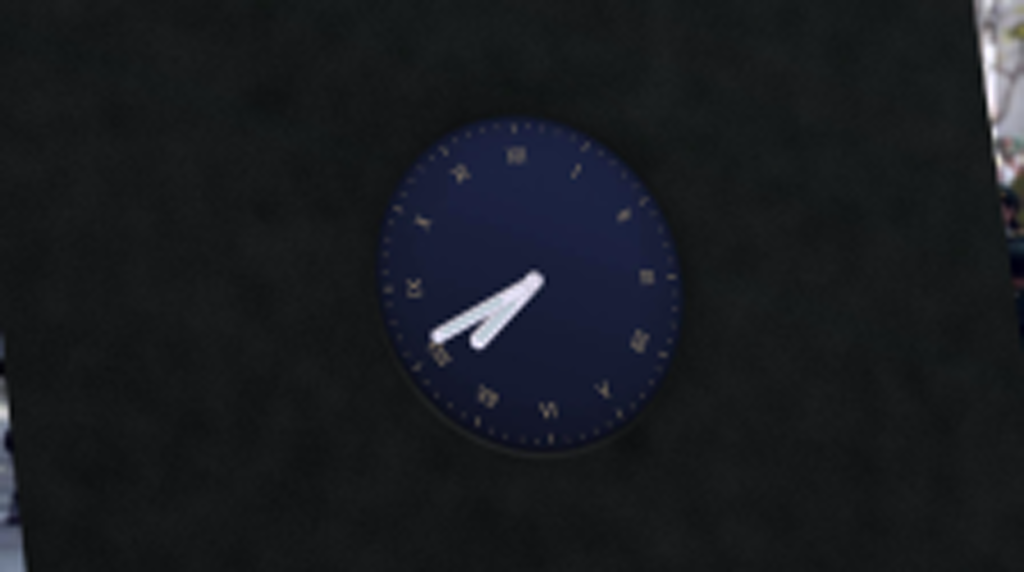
7:41
